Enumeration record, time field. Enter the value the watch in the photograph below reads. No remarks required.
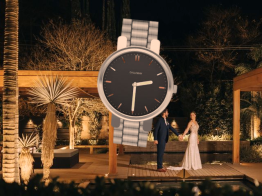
2:30
